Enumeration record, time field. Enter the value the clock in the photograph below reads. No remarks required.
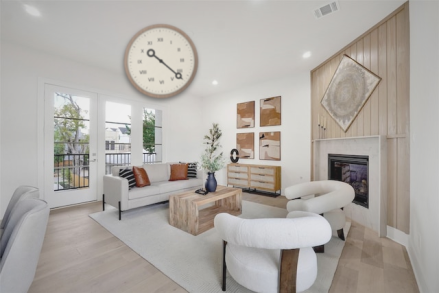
10:22
